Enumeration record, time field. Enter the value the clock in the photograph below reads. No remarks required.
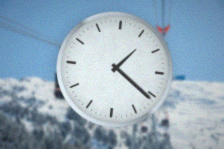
1:21
